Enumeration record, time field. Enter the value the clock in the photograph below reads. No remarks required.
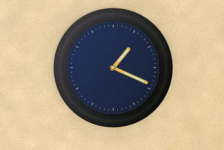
1:19
